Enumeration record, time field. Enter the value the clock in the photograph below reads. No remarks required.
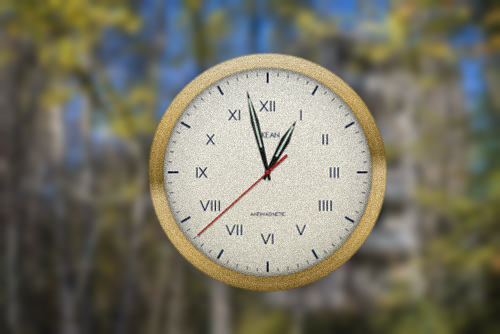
12:57:38
